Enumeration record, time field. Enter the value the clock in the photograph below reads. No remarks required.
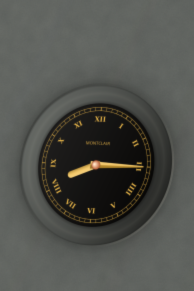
8:15
